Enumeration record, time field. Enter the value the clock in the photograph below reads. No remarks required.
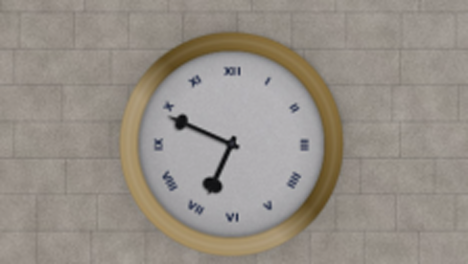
6:49
